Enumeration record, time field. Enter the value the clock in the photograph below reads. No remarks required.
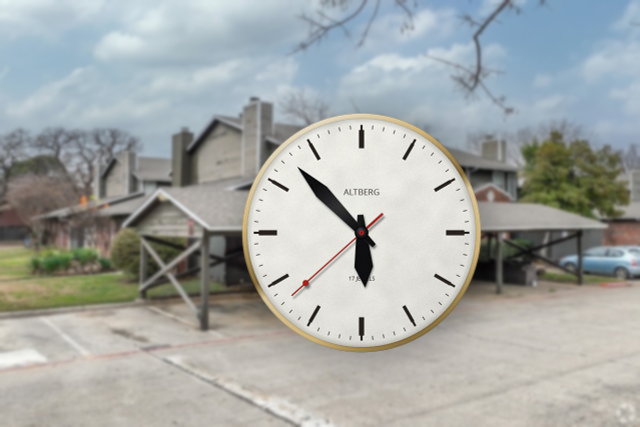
5:52:38
